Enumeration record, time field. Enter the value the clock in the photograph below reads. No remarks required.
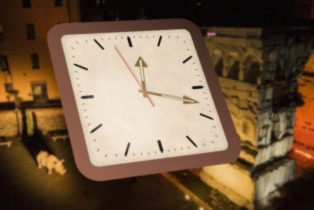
12:17:57
